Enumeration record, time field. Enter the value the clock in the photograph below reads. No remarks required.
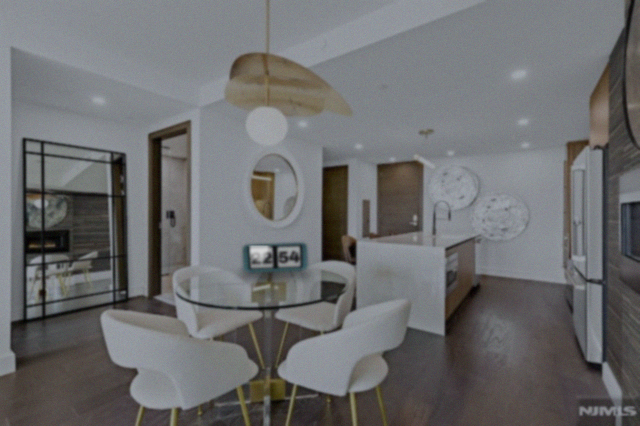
22:54
